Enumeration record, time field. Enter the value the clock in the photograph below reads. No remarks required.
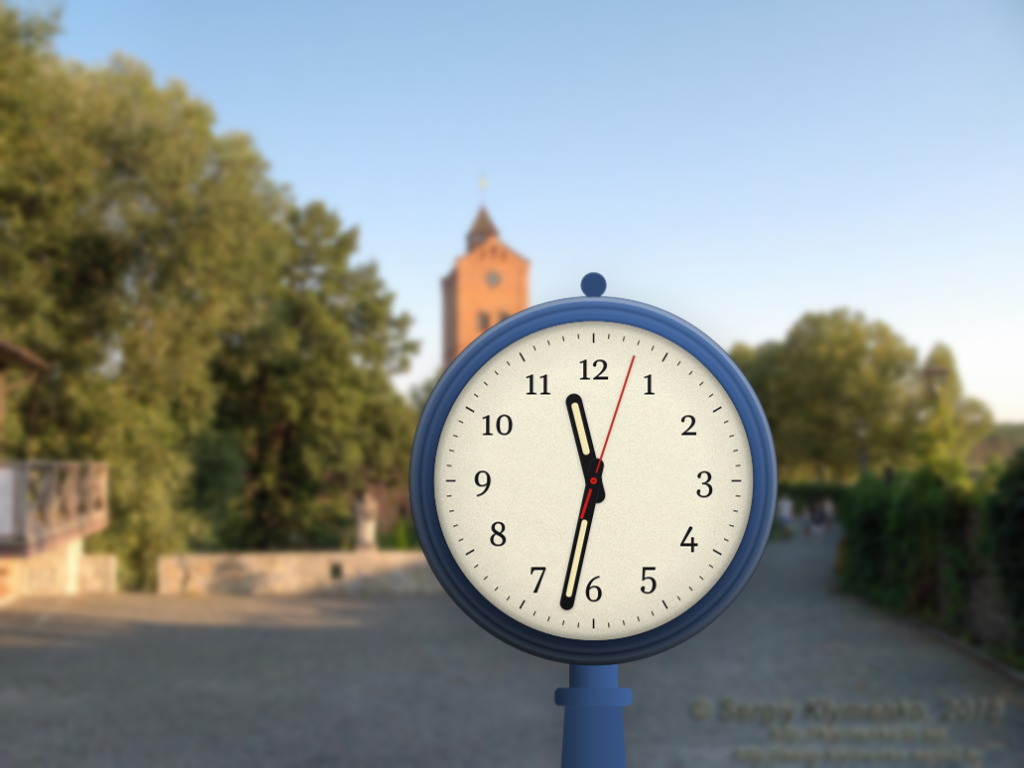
11:32:03
